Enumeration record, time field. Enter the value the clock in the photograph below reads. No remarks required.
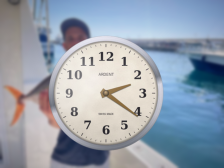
2:21
